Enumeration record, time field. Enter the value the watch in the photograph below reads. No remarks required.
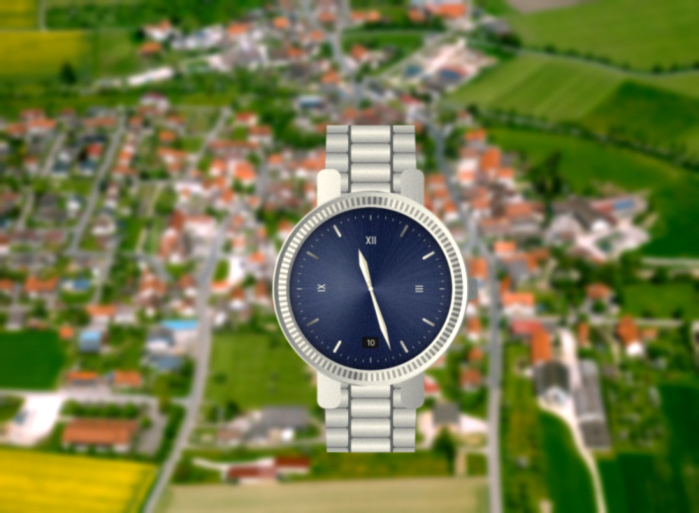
11:27
